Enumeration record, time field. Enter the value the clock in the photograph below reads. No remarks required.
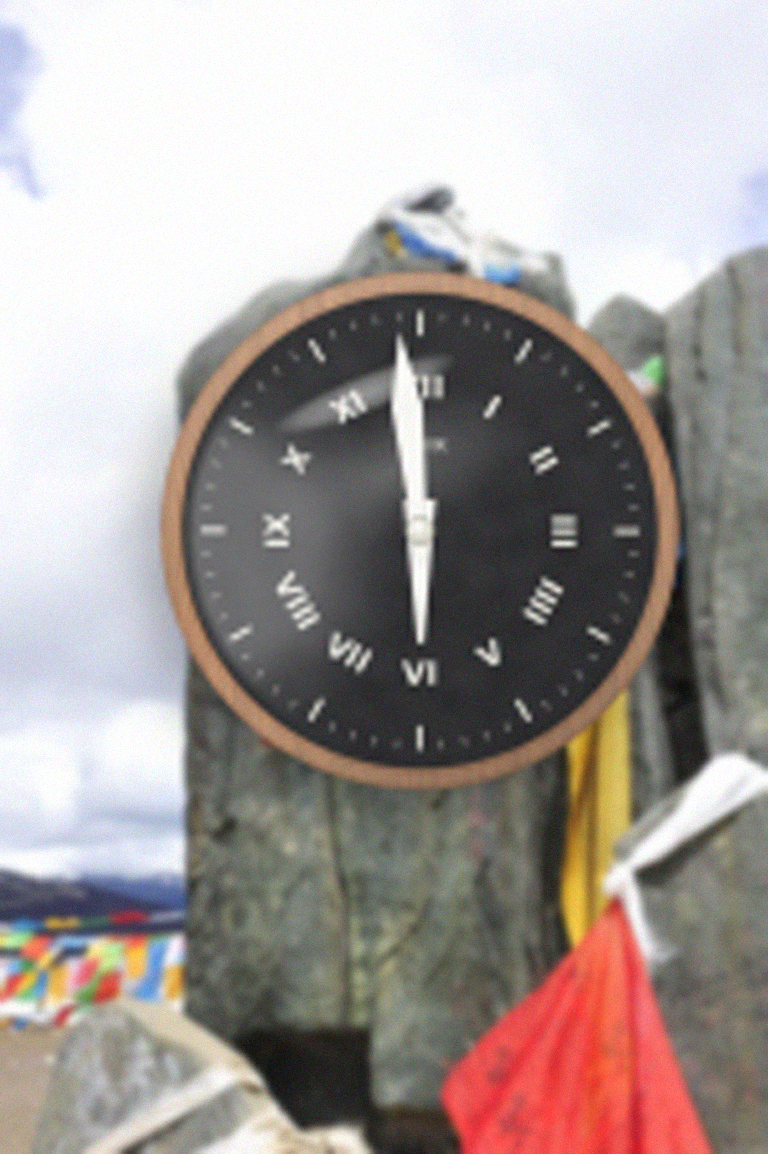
5:59
